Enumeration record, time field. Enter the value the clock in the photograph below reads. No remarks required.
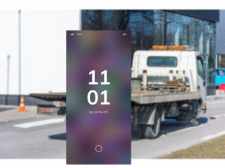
11:01
